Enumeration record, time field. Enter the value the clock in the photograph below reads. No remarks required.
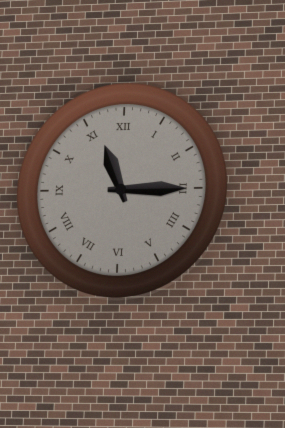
11:15
